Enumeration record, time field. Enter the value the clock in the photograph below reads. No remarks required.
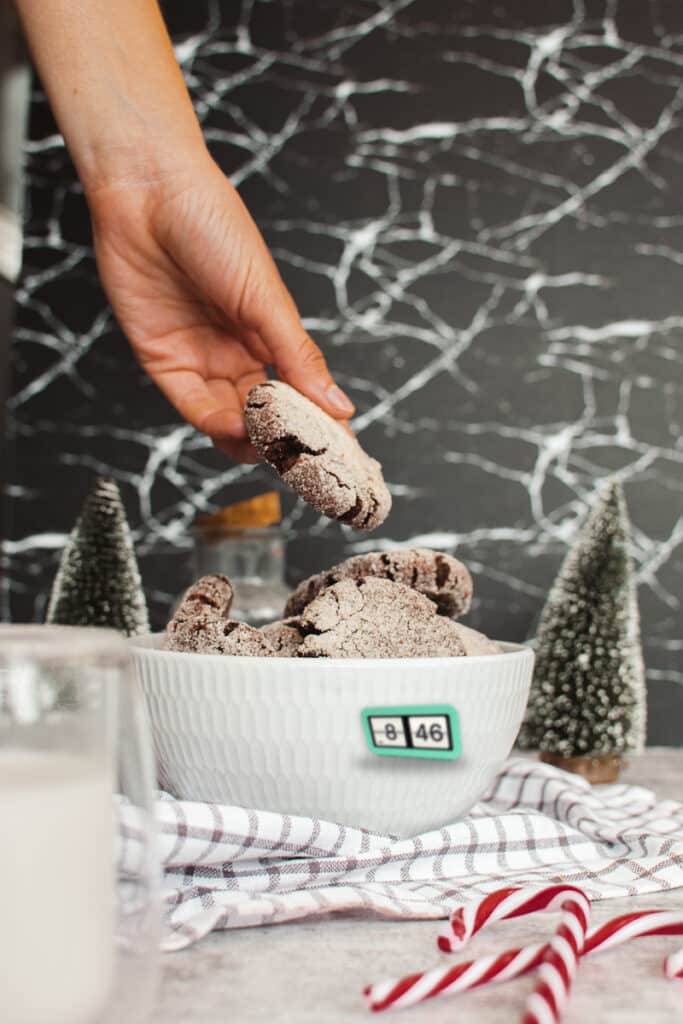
8:46
